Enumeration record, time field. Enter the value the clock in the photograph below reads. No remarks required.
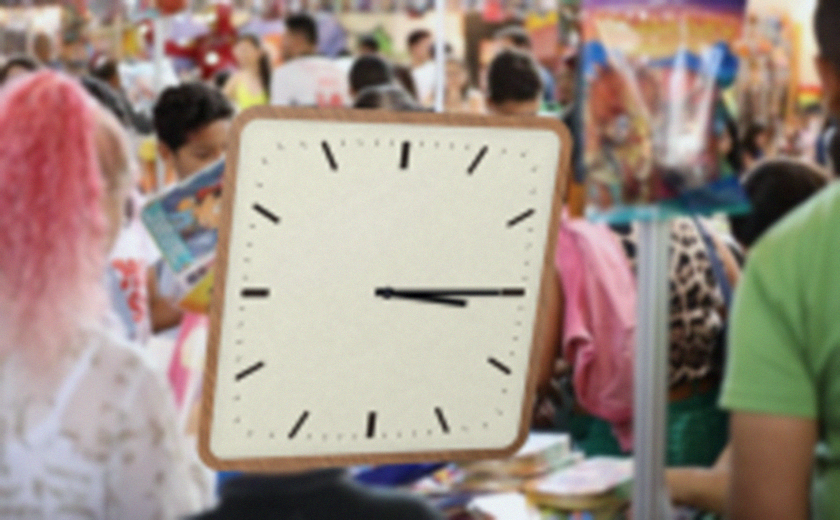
3:15
